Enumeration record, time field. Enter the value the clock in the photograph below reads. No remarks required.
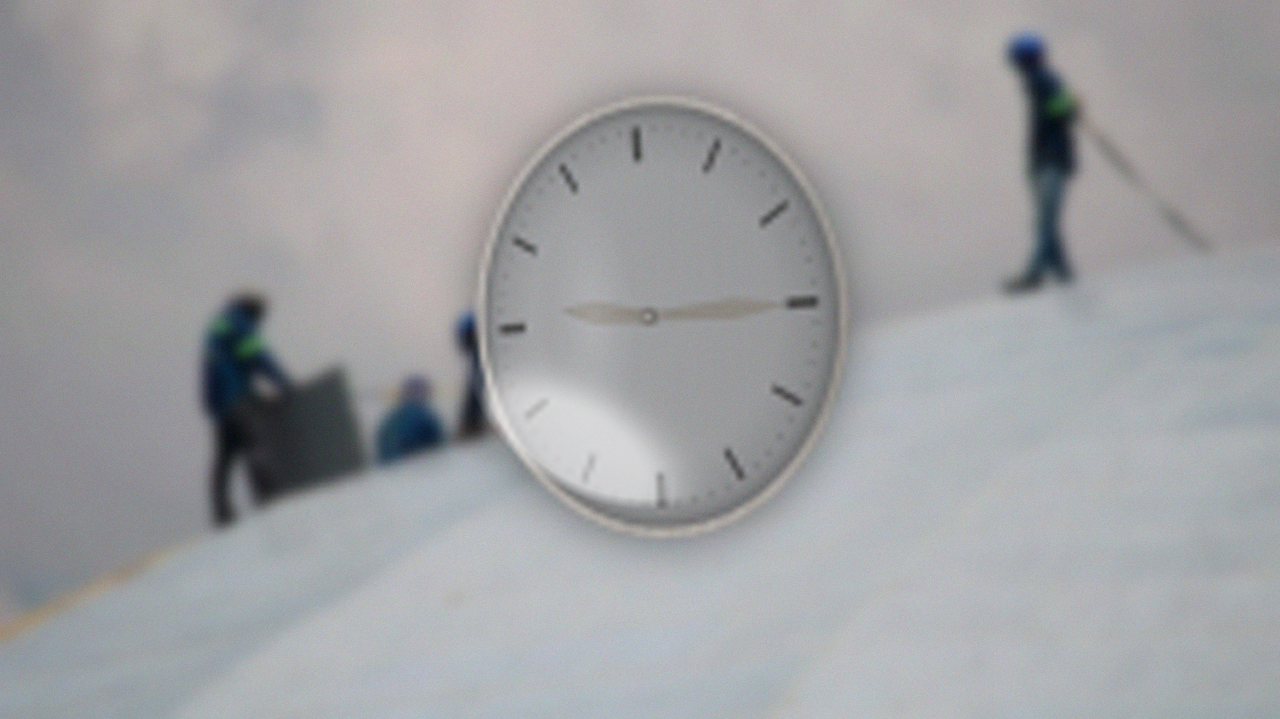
9:15
